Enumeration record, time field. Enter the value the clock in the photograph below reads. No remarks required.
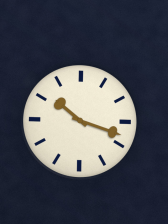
10:18
